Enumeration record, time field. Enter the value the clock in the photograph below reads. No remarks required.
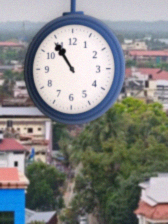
10:54
